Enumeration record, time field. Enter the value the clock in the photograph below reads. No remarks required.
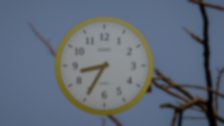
8:35
